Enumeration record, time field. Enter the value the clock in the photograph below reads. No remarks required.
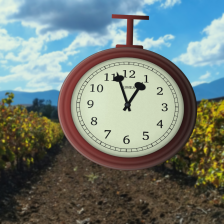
12:57
